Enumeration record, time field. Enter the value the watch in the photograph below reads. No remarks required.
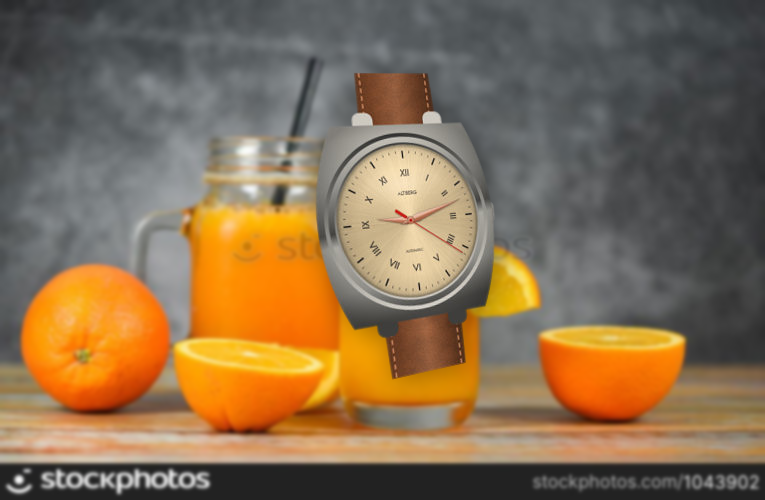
9:12:21
